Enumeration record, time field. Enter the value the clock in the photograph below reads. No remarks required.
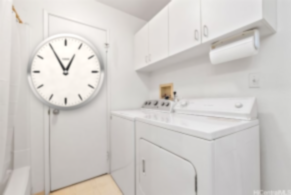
12:55
